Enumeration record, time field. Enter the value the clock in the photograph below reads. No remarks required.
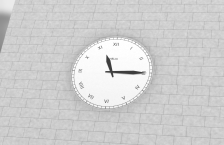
11:15
